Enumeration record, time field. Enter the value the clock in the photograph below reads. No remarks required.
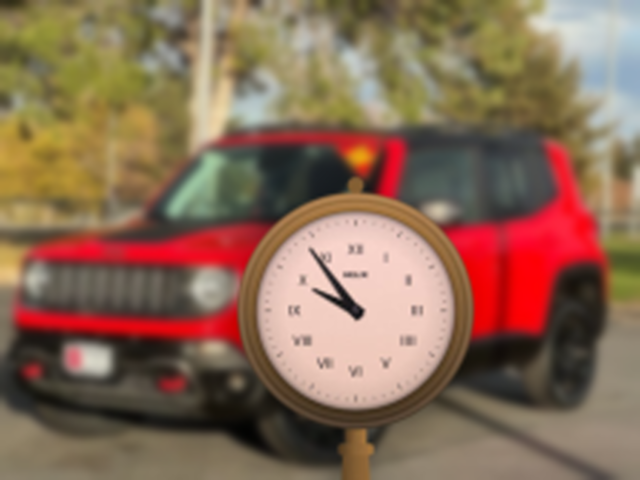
9:54
